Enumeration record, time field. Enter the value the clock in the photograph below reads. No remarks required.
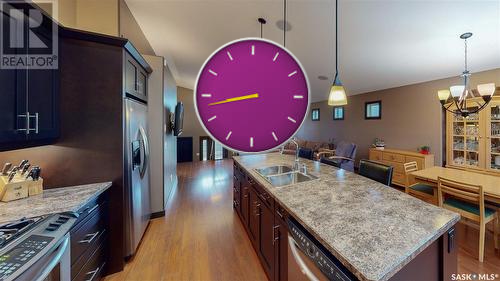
8:43
